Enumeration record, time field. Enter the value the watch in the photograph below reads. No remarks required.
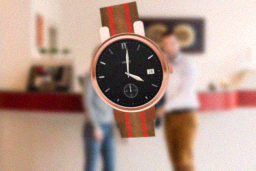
4:01
